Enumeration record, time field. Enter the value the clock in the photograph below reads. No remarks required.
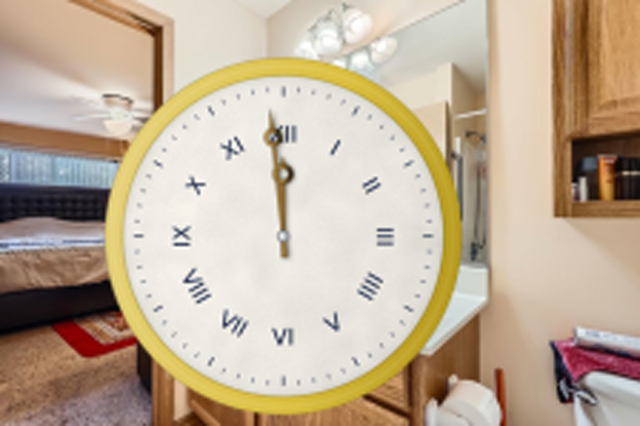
11:59
